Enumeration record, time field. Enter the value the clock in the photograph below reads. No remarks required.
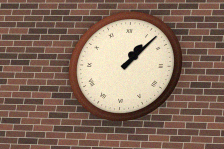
1:07
